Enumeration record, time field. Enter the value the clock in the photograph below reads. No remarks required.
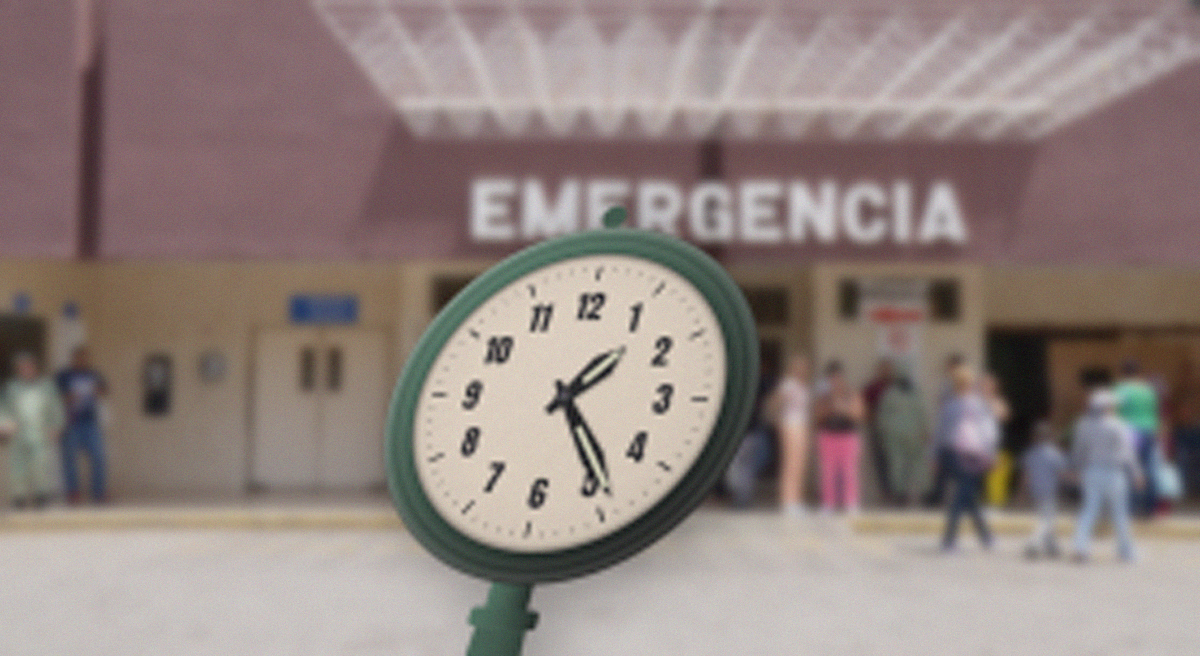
1:24
